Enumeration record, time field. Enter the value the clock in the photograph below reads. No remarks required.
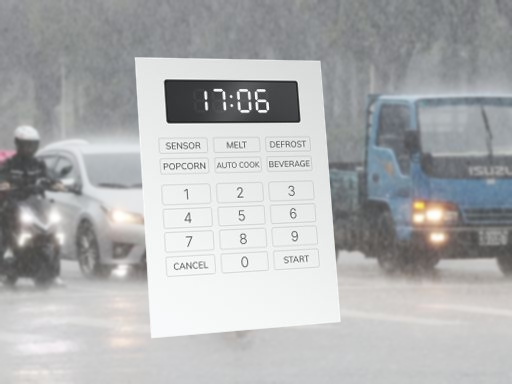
17:06
